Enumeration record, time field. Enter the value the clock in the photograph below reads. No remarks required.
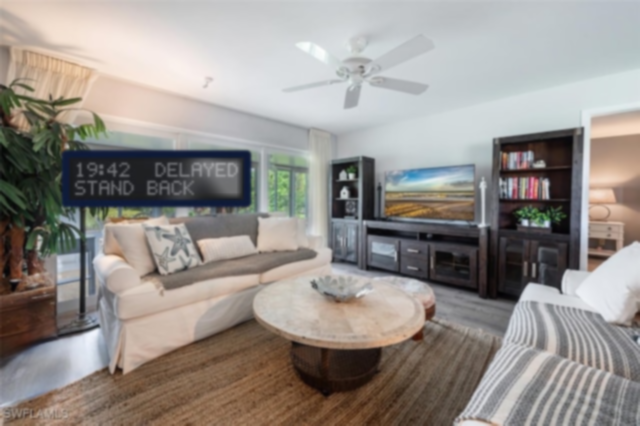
19:42
